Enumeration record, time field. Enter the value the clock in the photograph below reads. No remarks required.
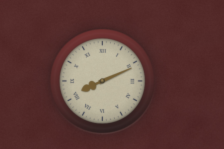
8:11
